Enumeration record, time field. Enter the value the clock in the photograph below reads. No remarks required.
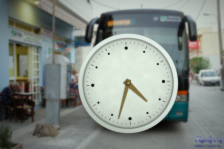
4:33
